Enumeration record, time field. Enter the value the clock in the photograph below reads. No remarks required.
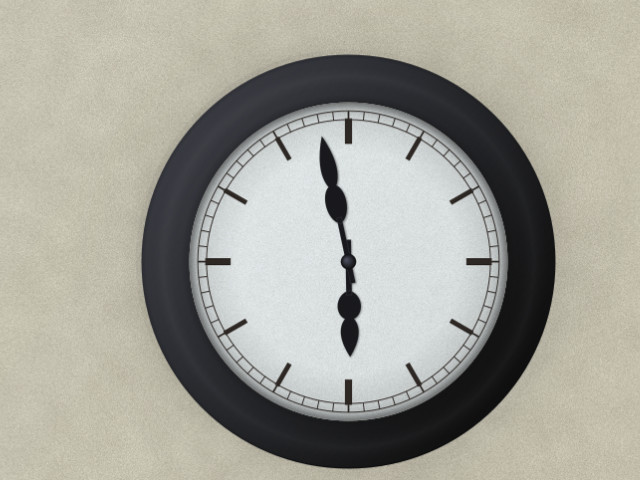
5:58
